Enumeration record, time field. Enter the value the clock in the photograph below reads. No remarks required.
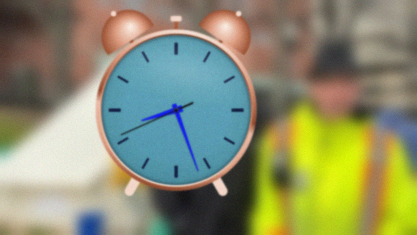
8:26:41
